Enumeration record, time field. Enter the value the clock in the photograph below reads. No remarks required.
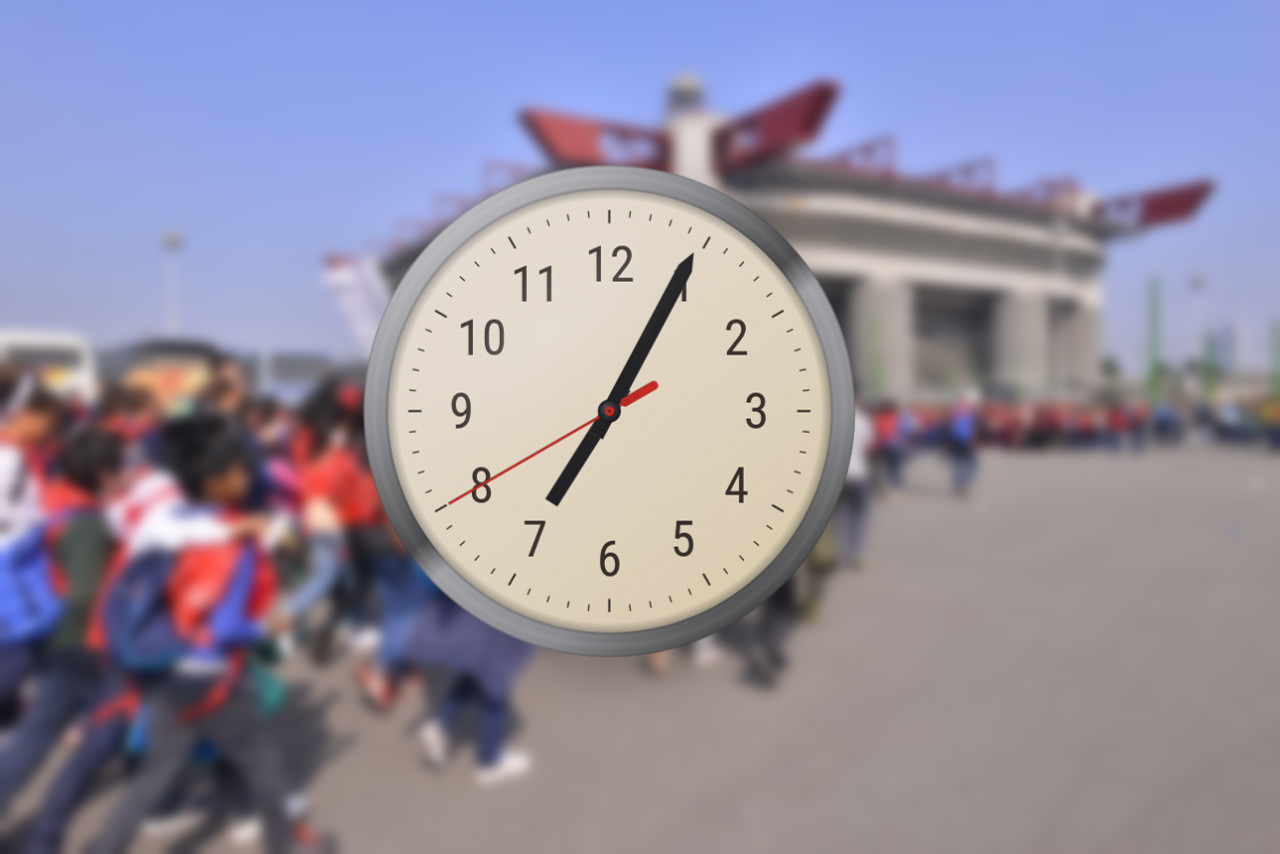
7:04:40
